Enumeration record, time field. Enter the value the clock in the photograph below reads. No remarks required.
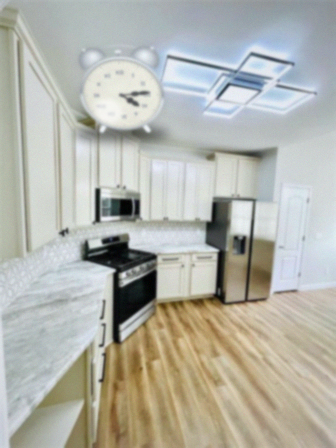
4:14
